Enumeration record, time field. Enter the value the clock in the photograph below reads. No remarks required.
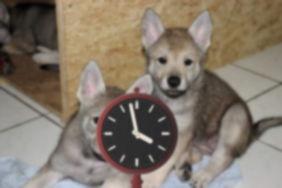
3:58
